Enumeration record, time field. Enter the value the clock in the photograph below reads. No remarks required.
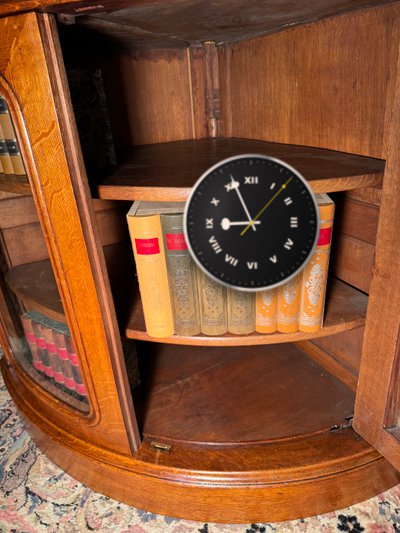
8:56:07
